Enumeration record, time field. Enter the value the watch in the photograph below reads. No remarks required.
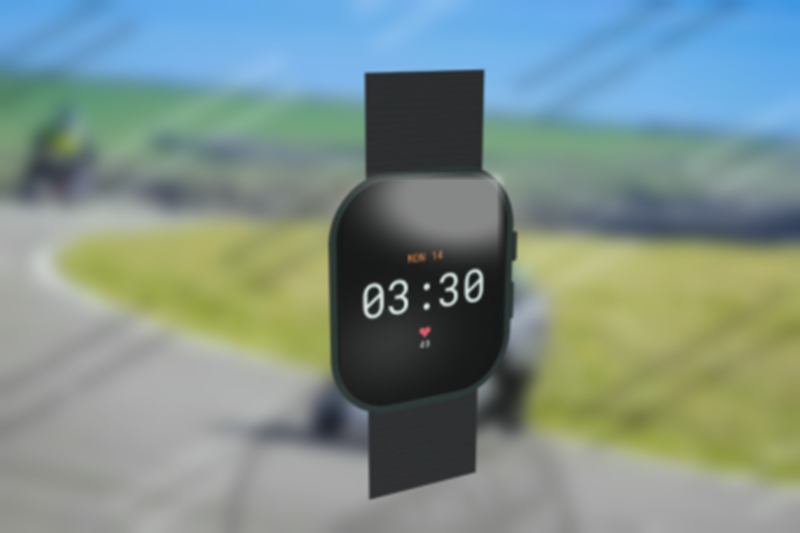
3:30
